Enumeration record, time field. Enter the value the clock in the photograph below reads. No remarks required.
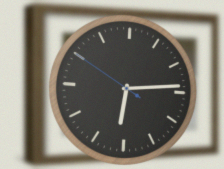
6:13:50
